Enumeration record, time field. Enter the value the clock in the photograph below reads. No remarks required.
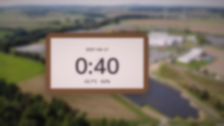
0:40
